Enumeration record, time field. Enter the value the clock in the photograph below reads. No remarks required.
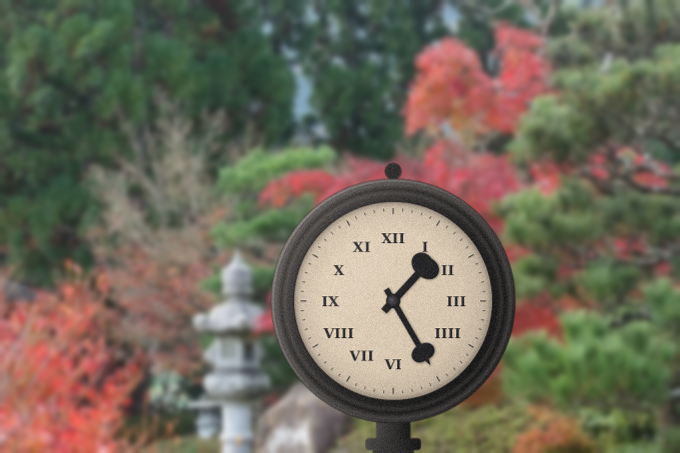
1:25
